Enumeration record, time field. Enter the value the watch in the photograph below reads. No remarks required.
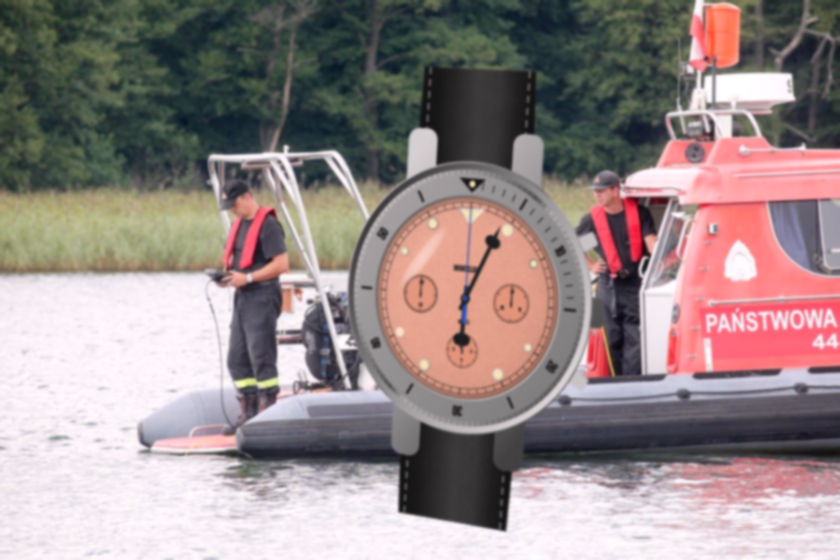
6:04
